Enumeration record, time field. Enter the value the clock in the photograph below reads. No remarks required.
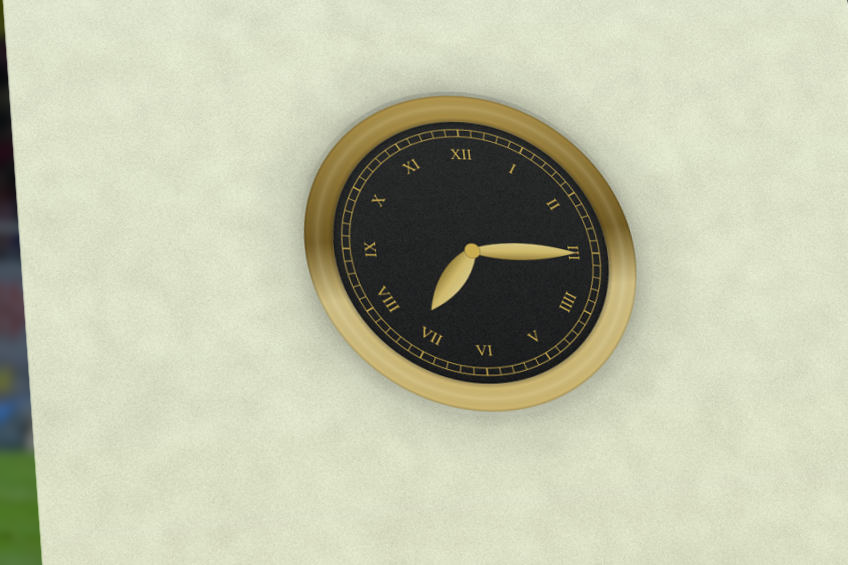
7:15
